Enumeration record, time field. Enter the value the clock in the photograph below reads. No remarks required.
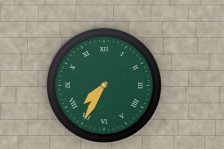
7:35
